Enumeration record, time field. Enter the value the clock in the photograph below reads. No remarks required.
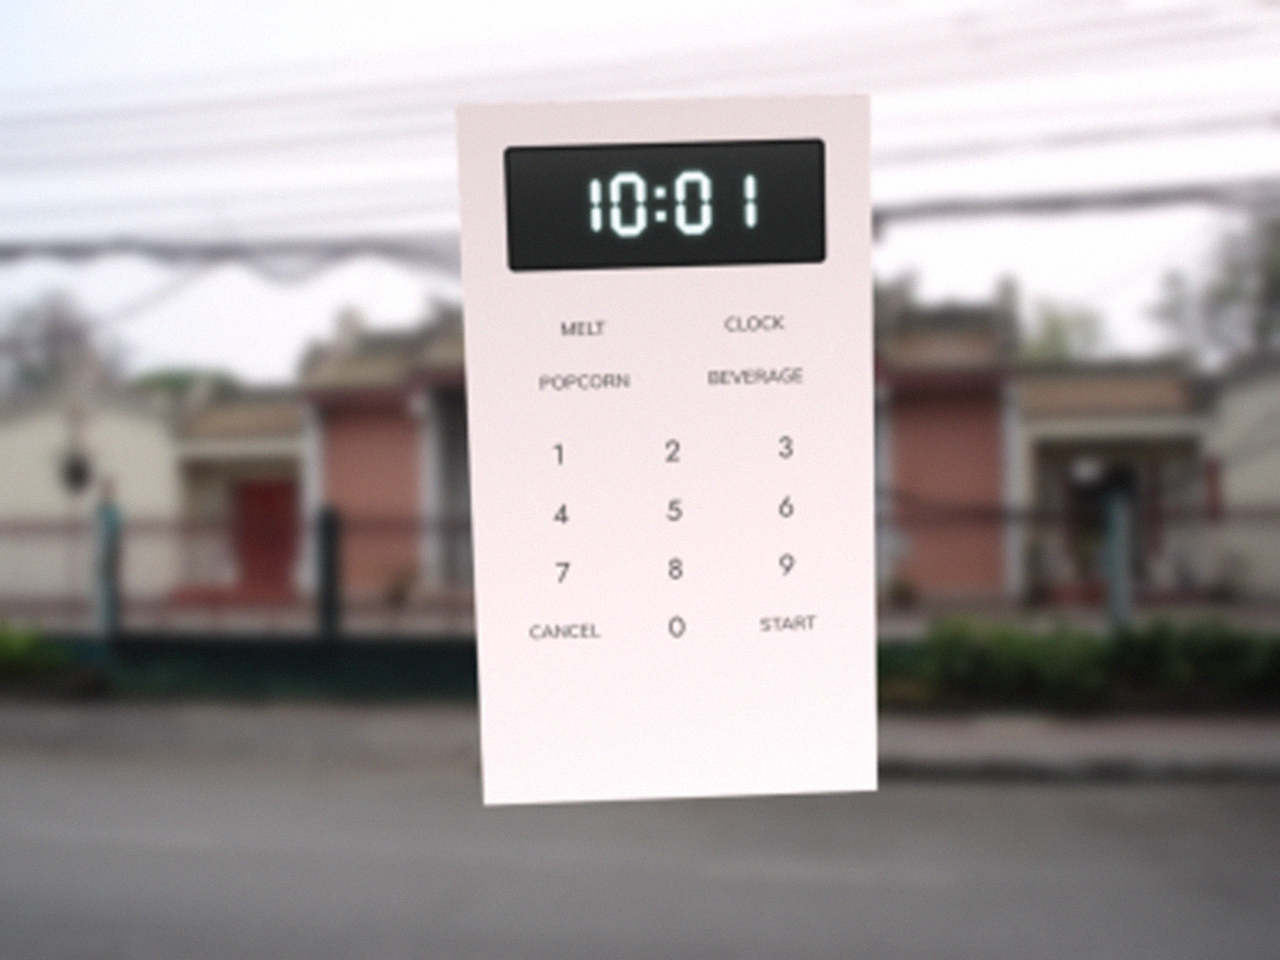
10:01
